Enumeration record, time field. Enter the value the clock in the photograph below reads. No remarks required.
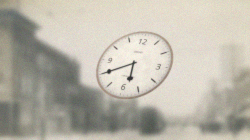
5:40
